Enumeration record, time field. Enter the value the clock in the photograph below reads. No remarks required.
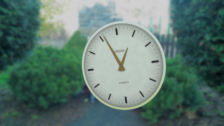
12:56
